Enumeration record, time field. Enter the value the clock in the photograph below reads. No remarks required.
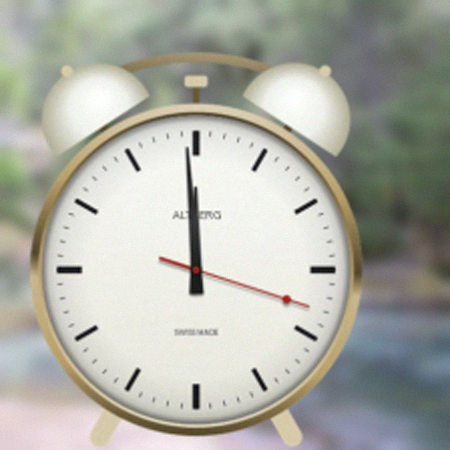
11:59:18
